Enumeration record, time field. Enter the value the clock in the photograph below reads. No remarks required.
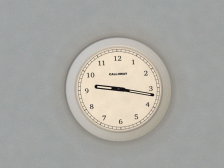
9:17
